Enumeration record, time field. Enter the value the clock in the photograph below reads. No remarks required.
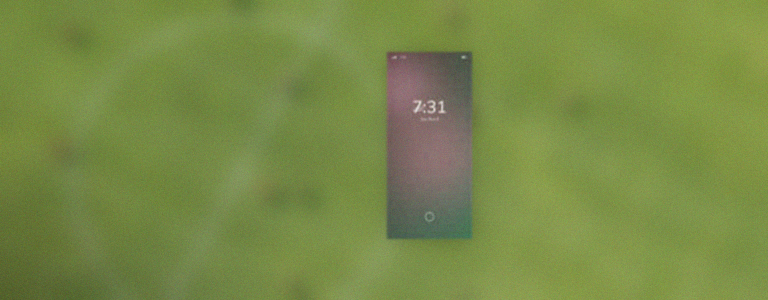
7:31
